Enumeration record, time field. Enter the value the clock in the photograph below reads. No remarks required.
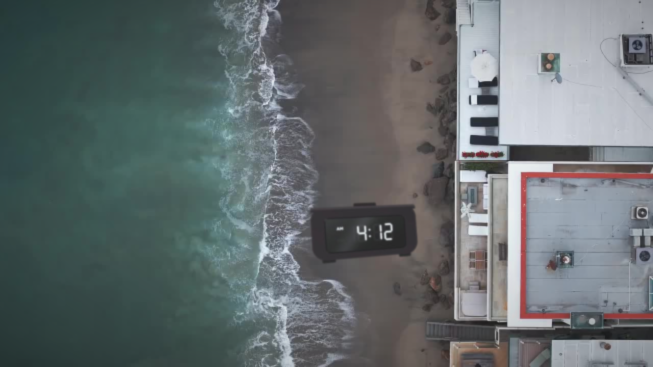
4:12
